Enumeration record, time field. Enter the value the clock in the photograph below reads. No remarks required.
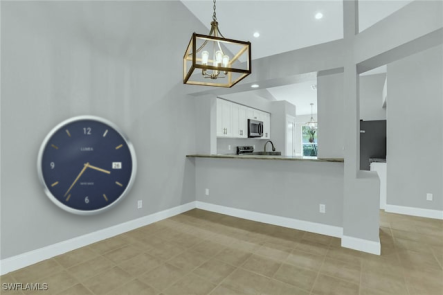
3:36
